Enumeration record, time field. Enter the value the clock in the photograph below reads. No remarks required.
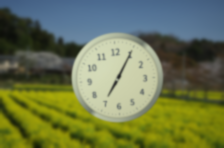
7:05
